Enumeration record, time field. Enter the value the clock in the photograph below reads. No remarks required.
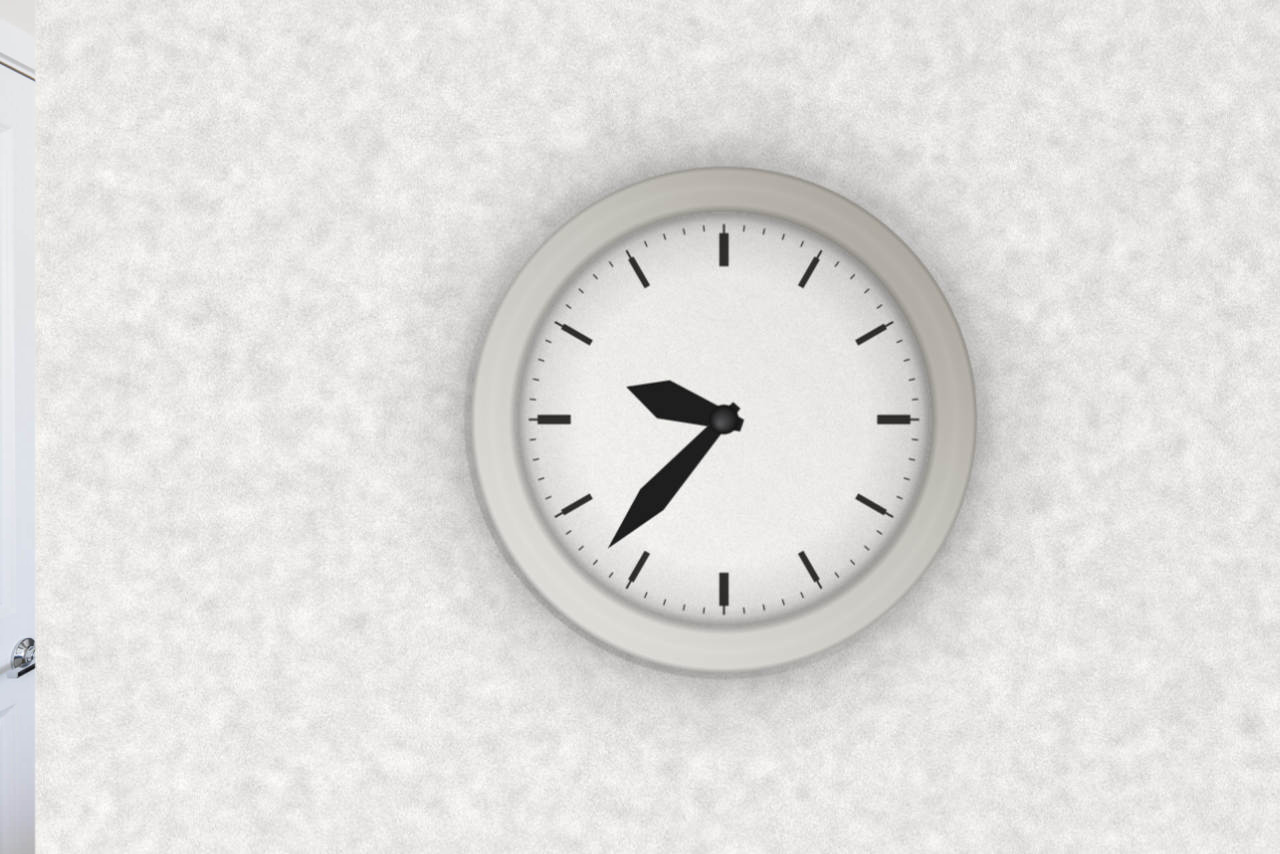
9:37
